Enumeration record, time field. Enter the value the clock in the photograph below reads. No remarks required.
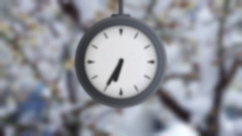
6:35
